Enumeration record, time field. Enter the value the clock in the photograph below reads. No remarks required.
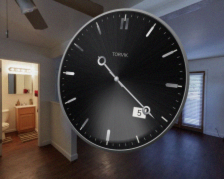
10:21
